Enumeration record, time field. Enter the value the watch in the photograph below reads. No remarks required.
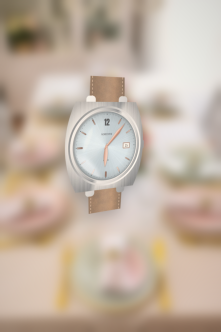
6:07
